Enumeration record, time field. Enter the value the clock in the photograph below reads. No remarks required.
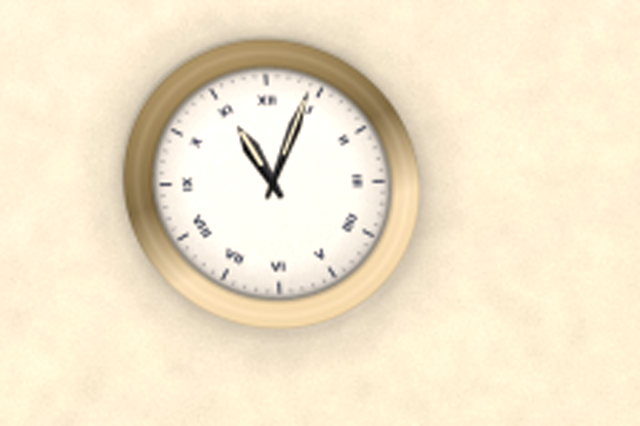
11:04
